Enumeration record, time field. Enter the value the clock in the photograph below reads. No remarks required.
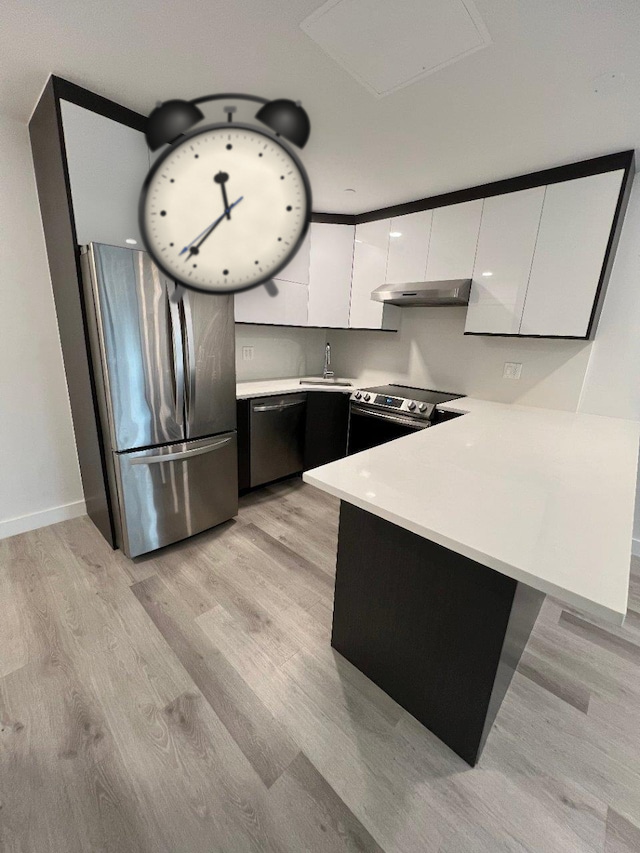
11:36:38
